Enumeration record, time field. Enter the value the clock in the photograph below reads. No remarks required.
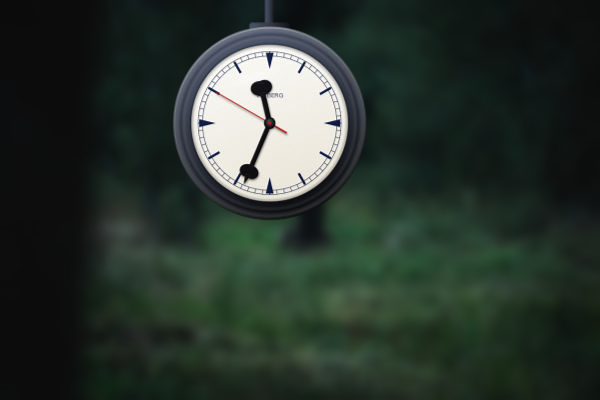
11:33:50
